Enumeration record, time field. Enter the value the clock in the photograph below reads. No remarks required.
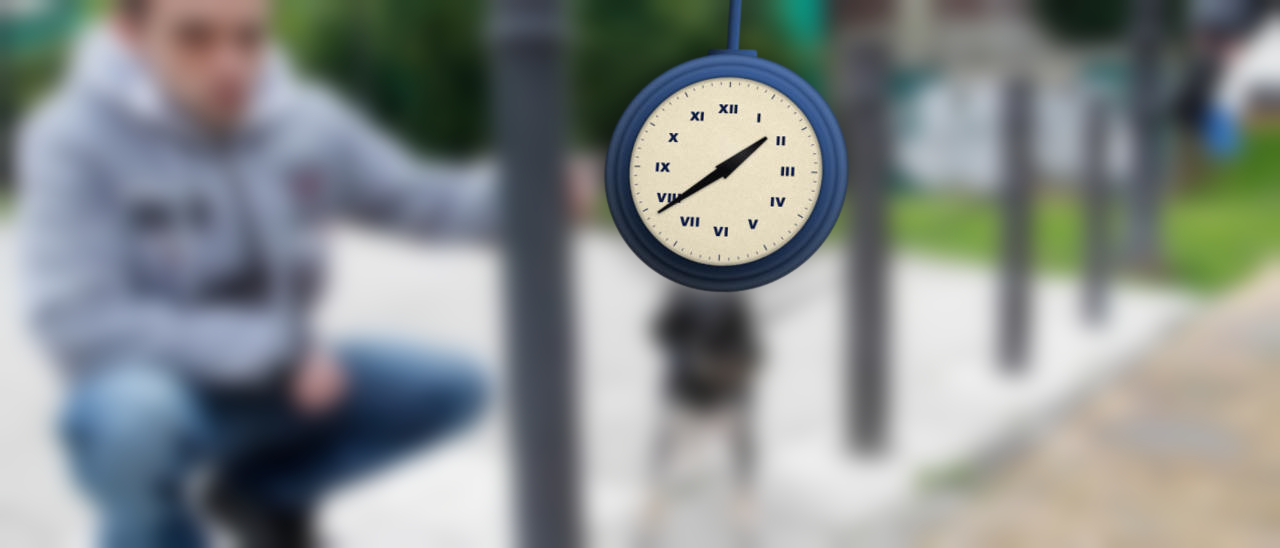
1:39
